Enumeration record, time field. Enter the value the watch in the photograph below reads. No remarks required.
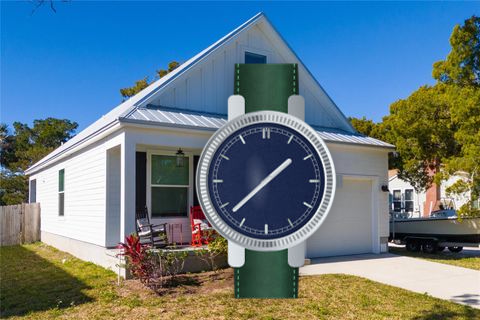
1:38
